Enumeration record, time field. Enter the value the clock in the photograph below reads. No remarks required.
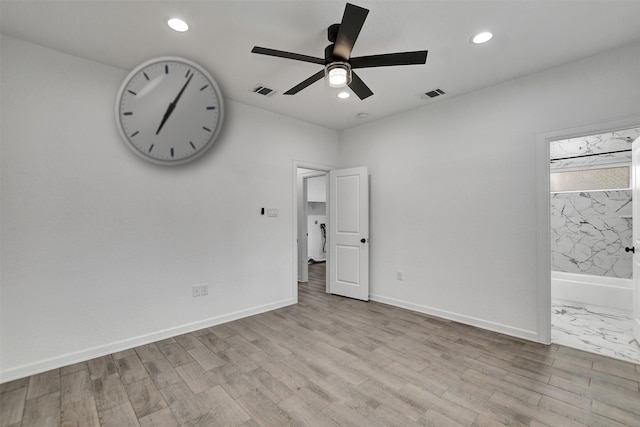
7:06
